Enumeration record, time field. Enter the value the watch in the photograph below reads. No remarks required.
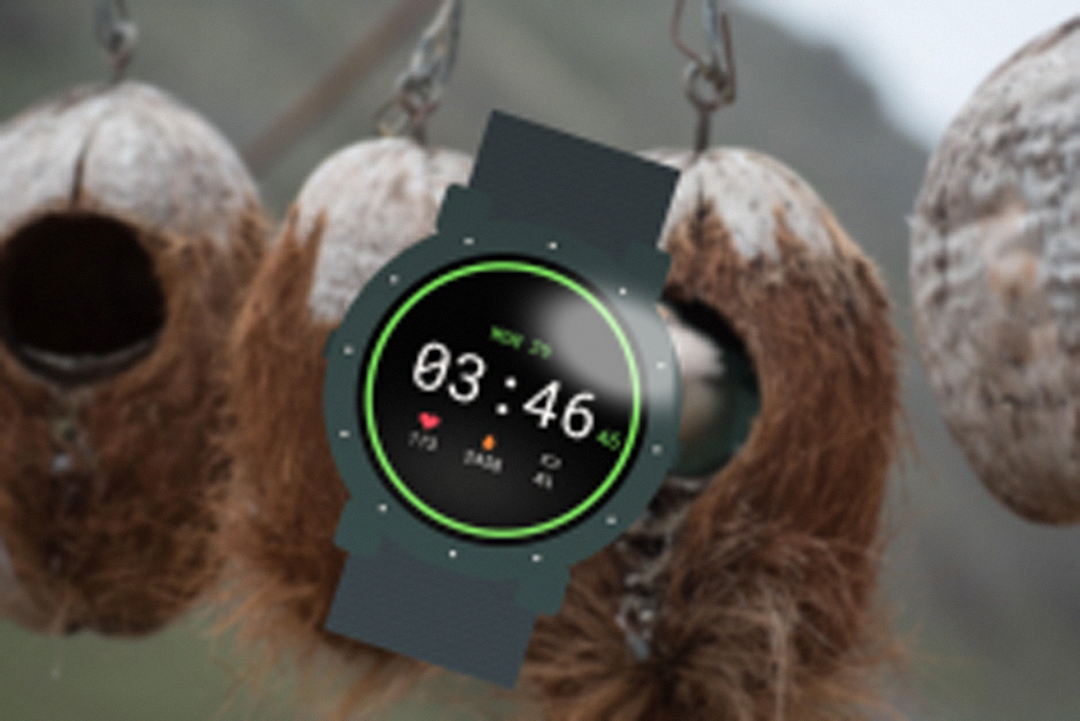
3:46
